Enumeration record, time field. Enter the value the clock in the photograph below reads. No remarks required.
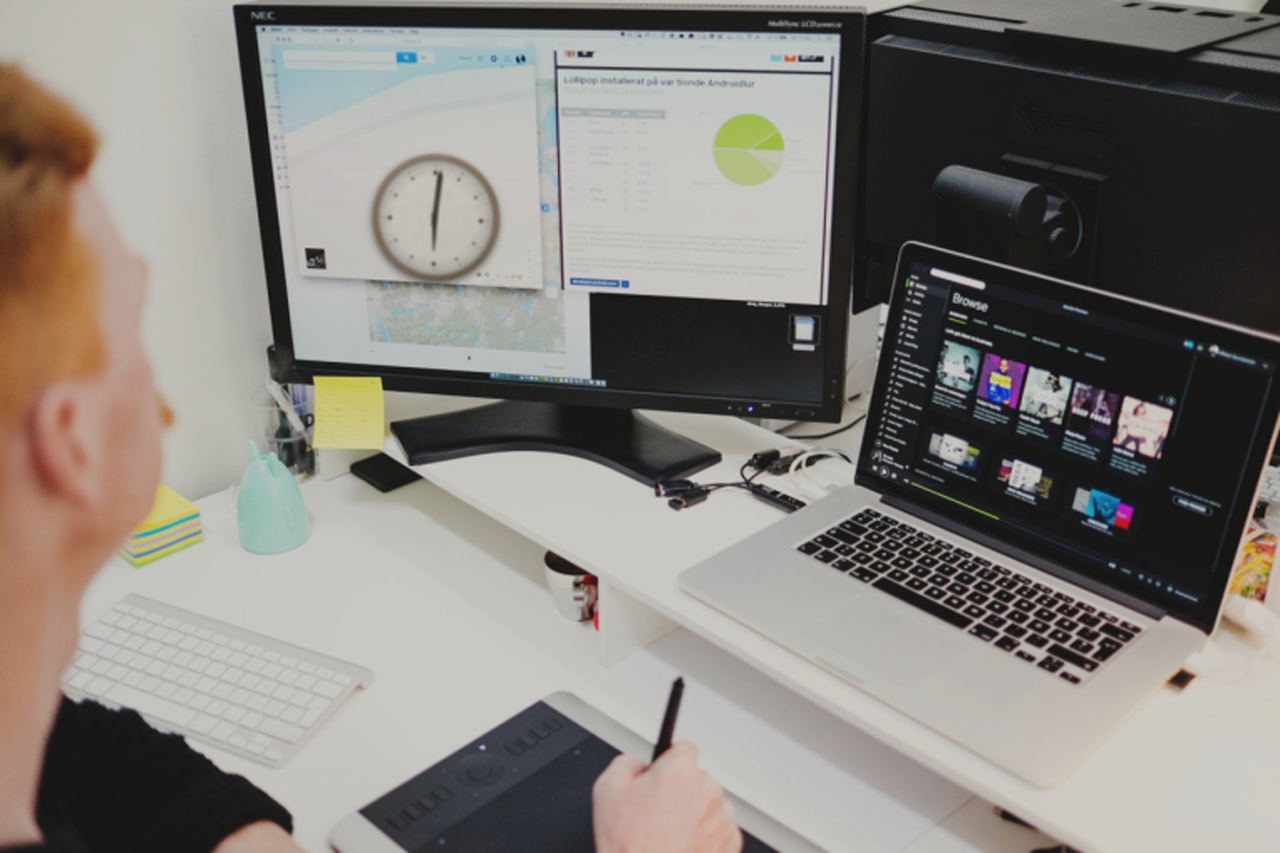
6:01
